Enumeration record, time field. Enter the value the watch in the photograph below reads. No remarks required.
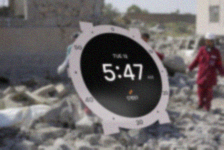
5:47
